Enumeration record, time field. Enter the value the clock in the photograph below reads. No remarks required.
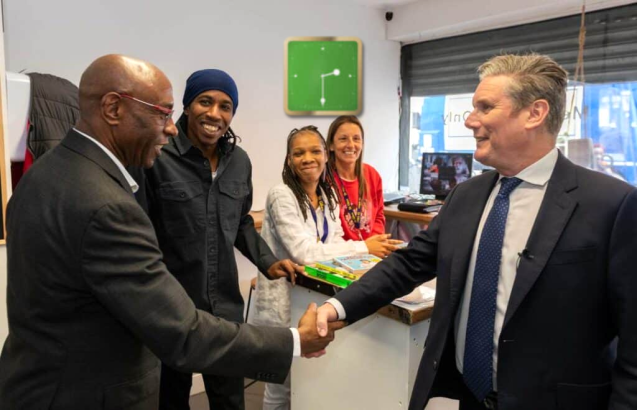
2:30
